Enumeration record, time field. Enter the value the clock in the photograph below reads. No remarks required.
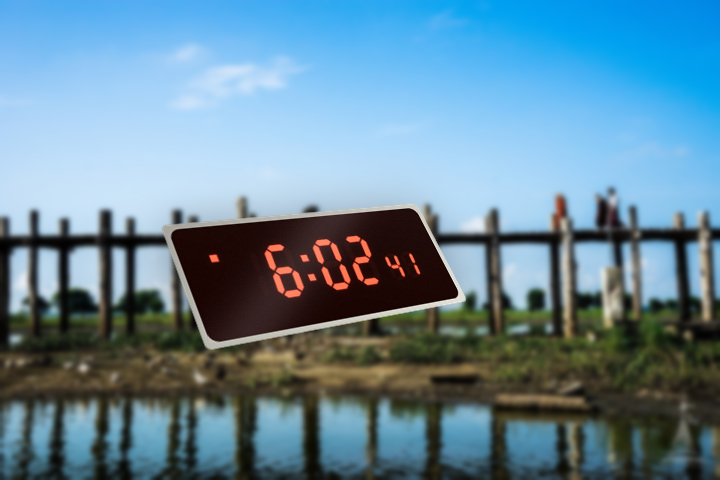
6:02:41
